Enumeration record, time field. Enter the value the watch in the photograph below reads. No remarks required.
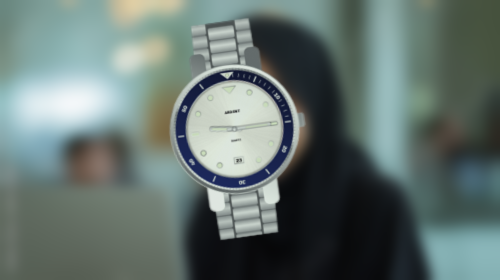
9:15
